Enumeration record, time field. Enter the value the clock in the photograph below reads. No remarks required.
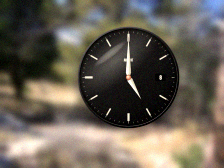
5:00
